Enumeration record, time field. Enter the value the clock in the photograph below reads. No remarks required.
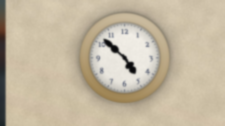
4:52
